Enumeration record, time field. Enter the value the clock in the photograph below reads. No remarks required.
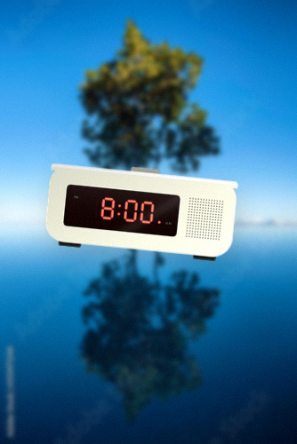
8:00
